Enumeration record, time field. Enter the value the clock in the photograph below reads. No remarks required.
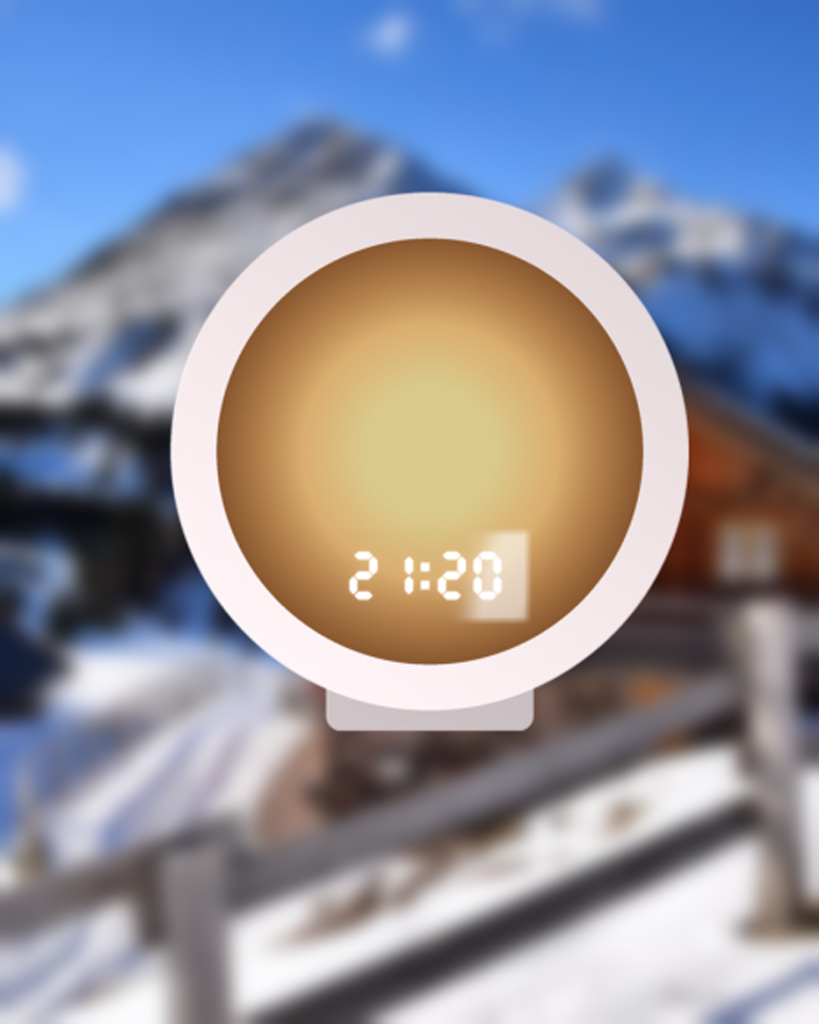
21:20
